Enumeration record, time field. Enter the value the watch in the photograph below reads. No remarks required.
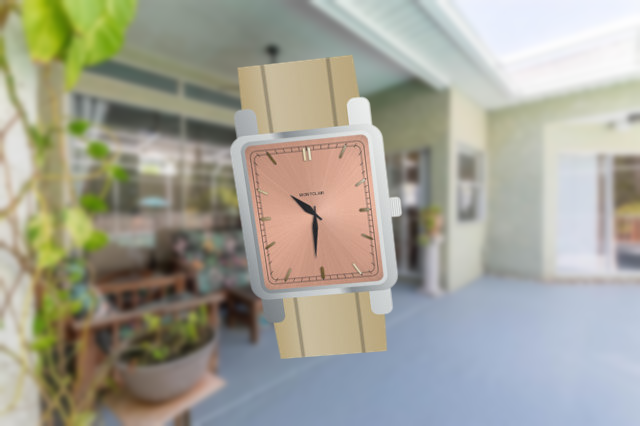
10:31
